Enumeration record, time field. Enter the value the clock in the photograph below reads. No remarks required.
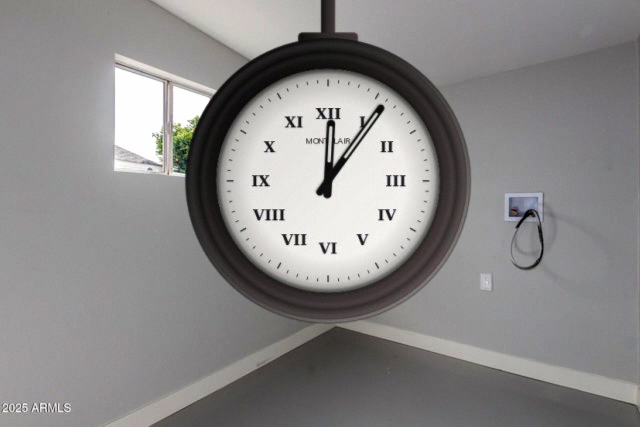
12:06
